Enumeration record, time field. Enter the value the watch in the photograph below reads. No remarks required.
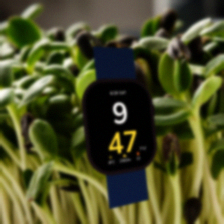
9:47
